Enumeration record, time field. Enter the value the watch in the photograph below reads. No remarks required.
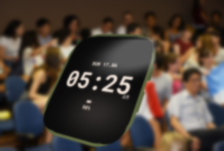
5:25
